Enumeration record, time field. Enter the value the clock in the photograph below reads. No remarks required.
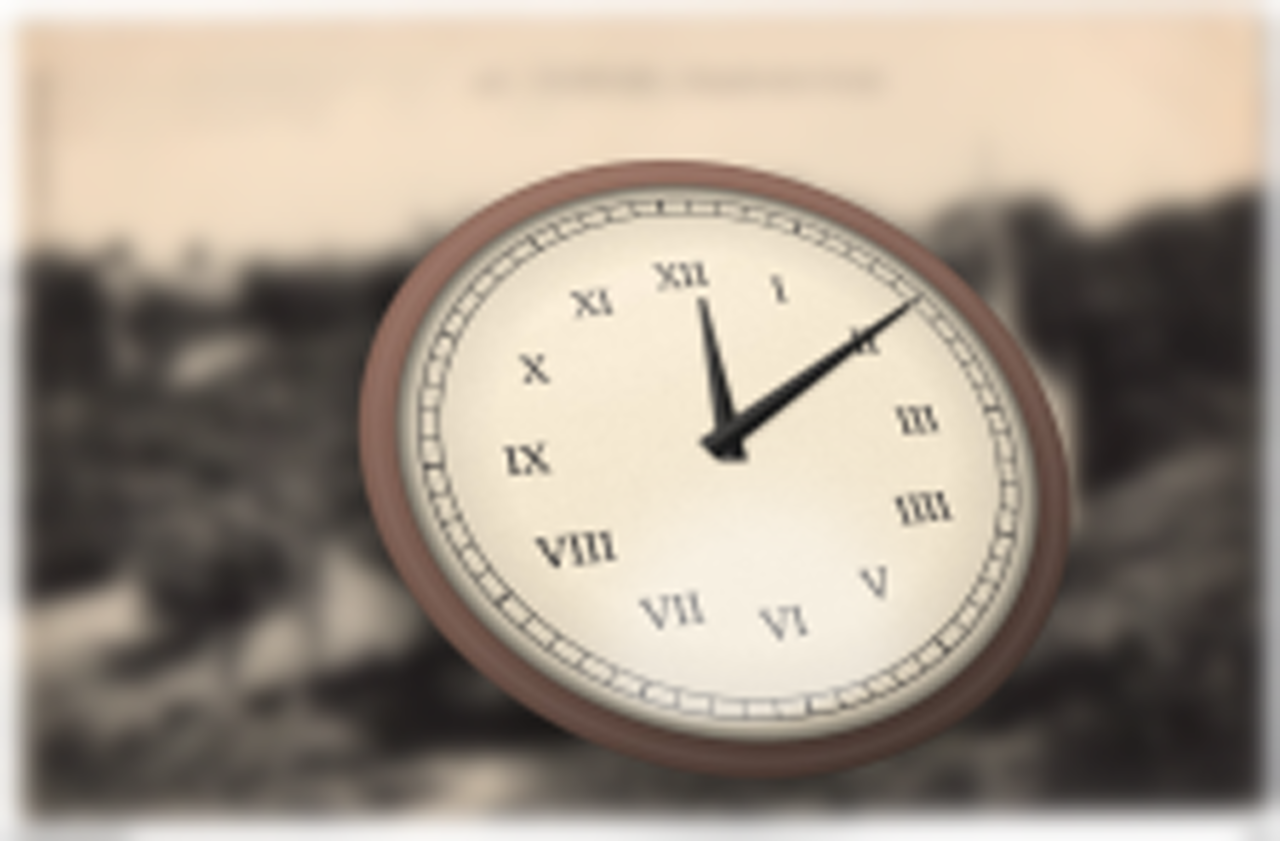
12:10
